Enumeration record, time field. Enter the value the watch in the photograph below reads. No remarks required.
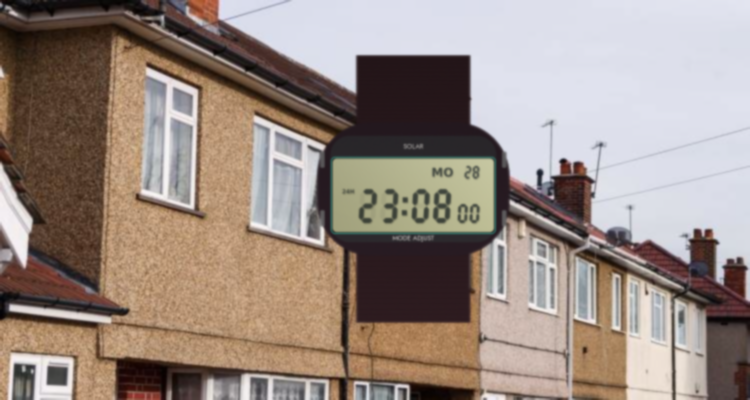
23:08:00
